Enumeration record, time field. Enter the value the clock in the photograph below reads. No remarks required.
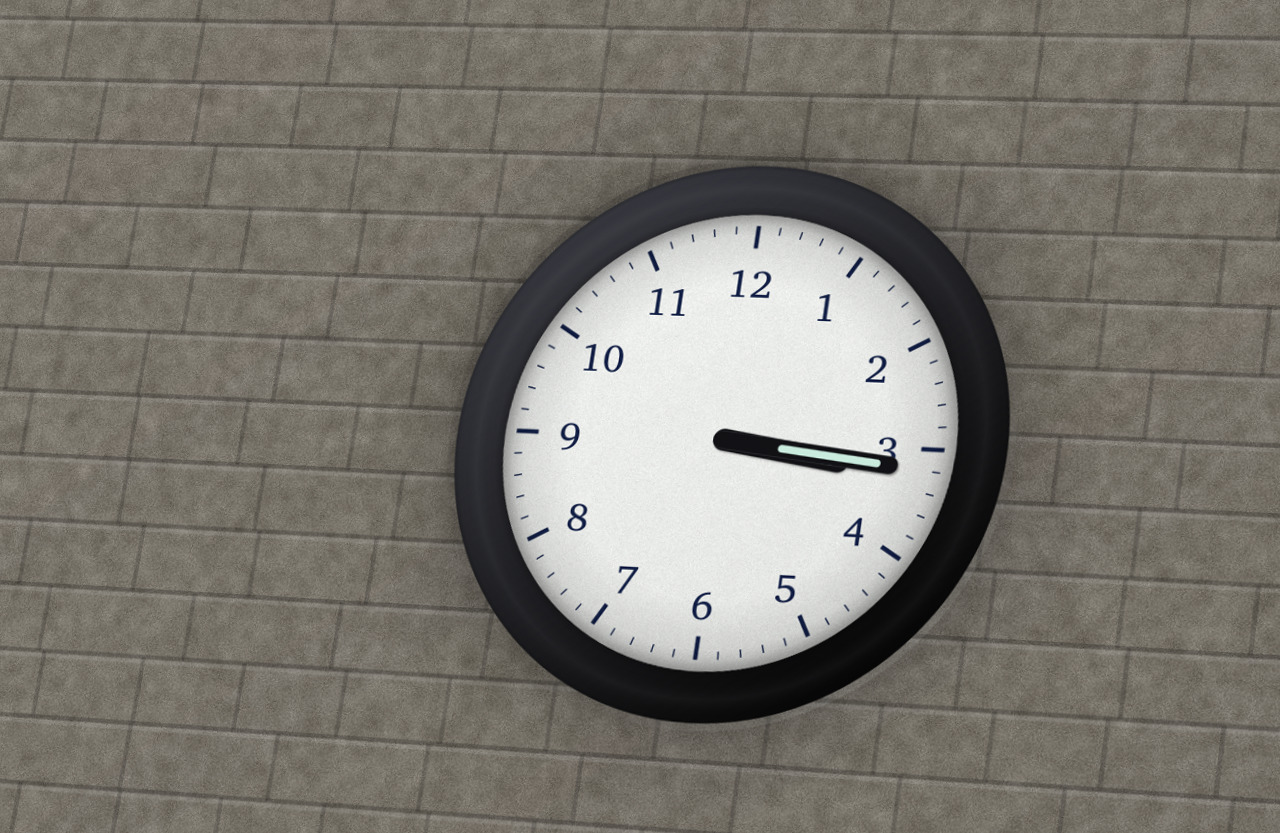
3:16
